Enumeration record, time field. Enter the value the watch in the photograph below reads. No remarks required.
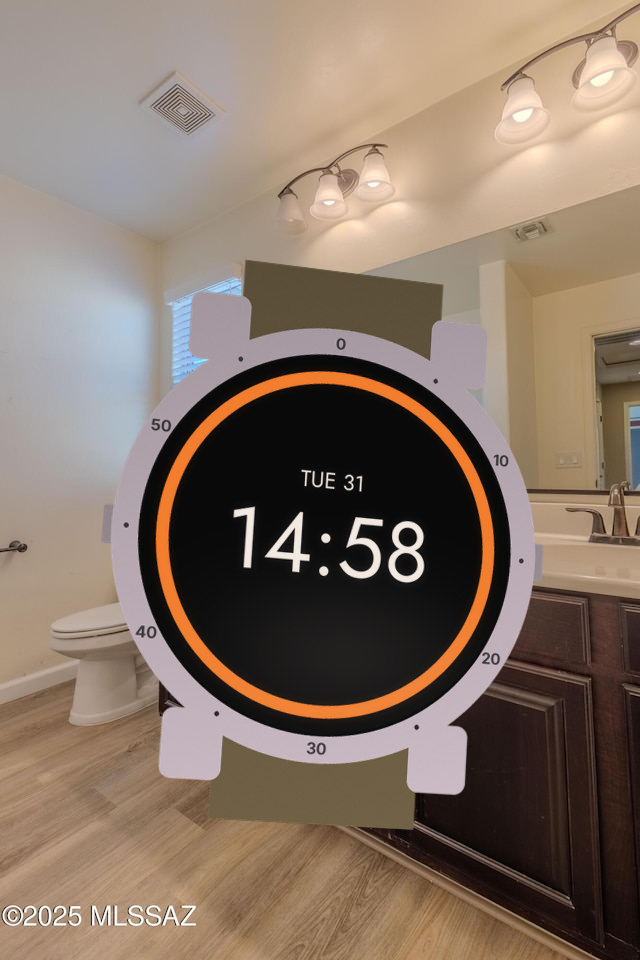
14:58
